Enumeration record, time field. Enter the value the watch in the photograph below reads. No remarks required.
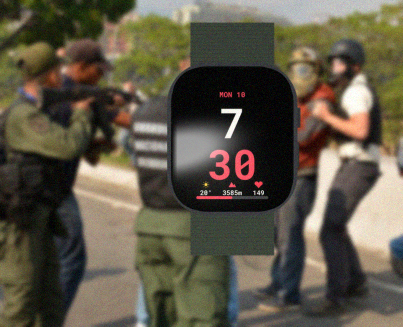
7:30
